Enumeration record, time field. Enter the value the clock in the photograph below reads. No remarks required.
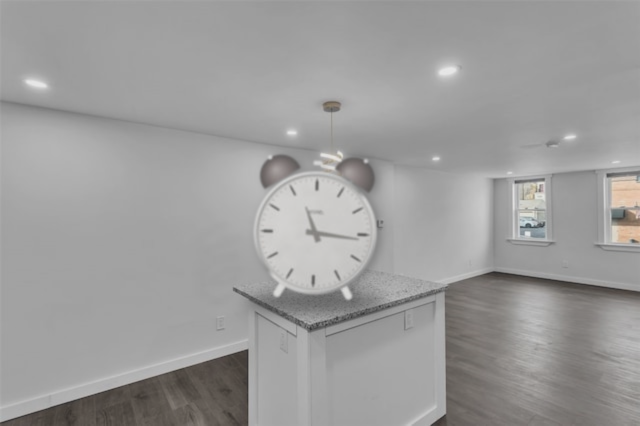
11:16
